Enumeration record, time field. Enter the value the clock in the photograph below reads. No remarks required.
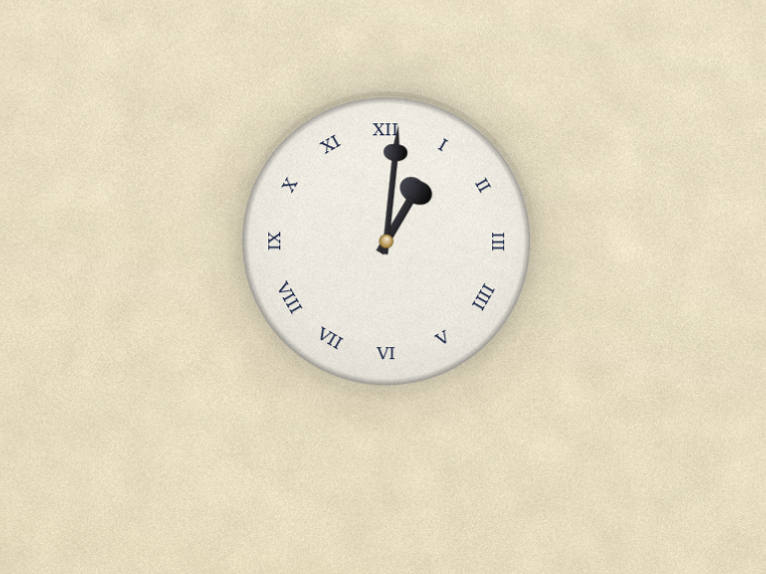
1:01
